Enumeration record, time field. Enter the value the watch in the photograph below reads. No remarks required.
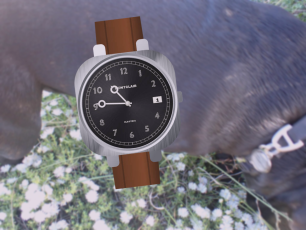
10:46
